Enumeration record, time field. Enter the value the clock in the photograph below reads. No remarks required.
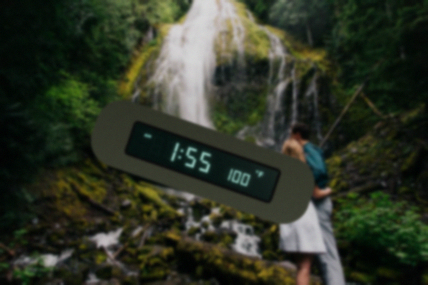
1:55
